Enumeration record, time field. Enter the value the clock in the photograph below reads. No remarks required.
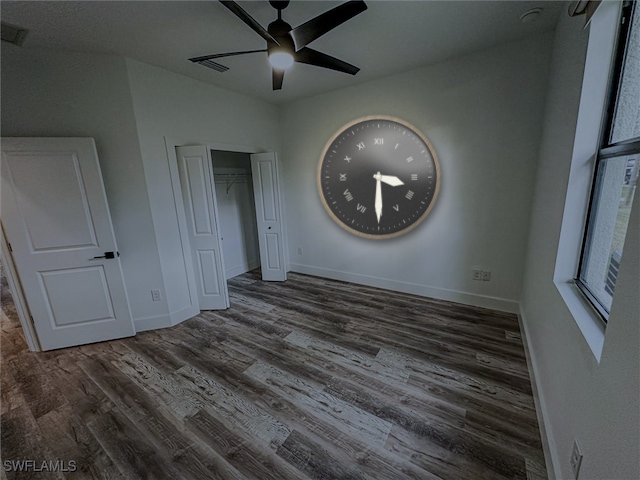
3:30
